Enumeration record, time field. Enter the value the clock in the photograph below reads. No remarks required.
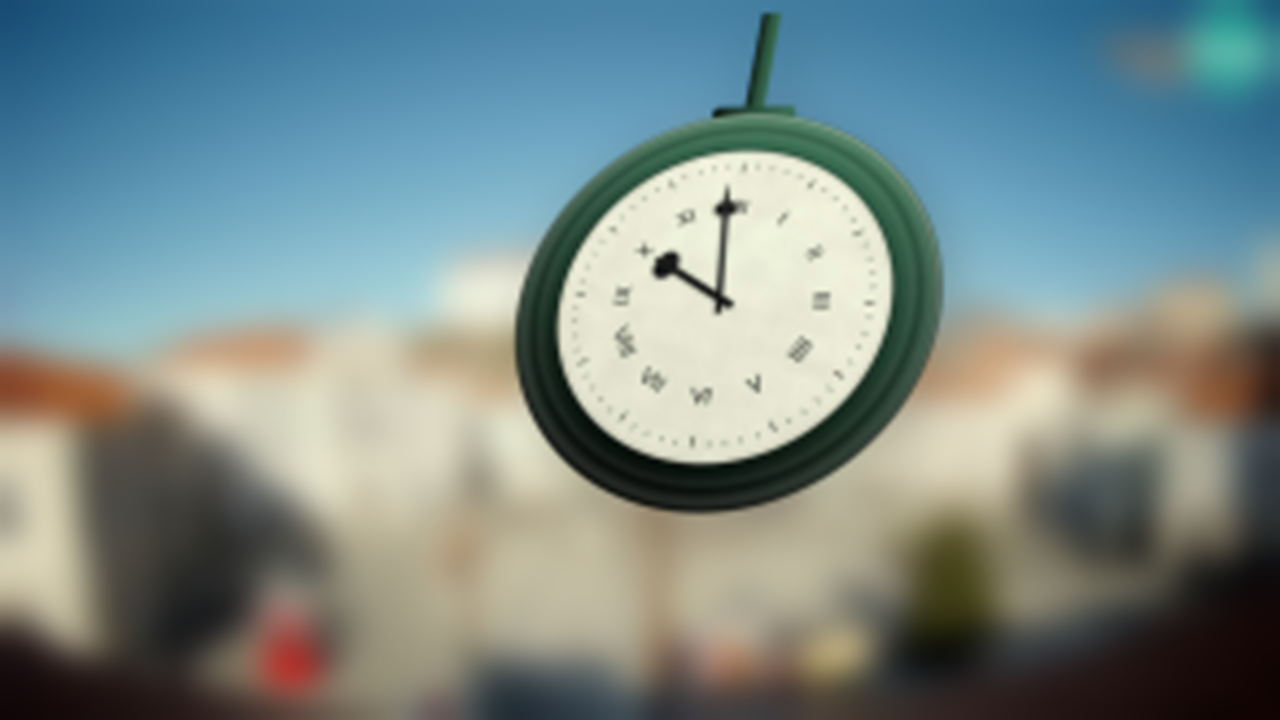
9:59
